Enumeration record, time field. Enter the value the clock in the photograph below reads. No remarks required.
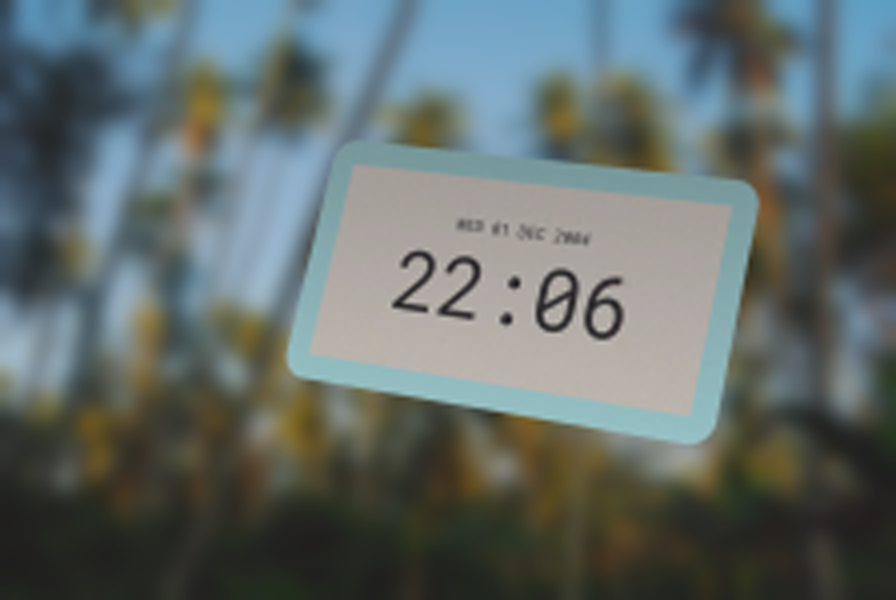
22:06
